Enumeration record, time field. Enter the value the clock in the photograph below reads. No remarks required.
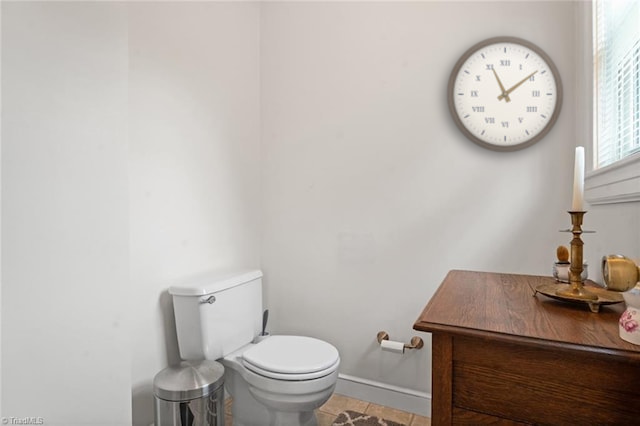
11:09
